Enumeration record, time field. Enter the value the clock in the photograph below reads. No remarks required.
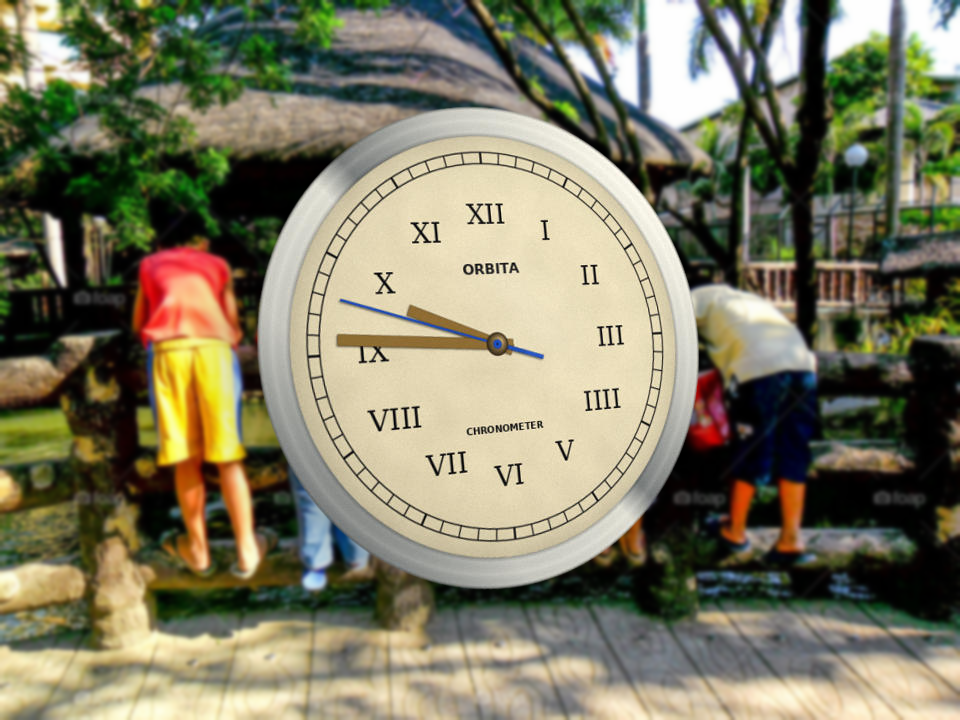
9:45:48
